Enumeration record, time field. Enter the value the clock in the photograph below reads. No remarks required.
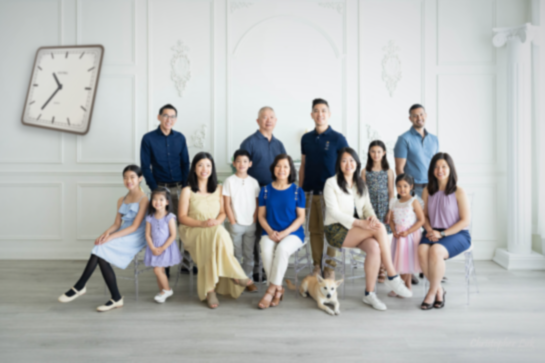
10:36
